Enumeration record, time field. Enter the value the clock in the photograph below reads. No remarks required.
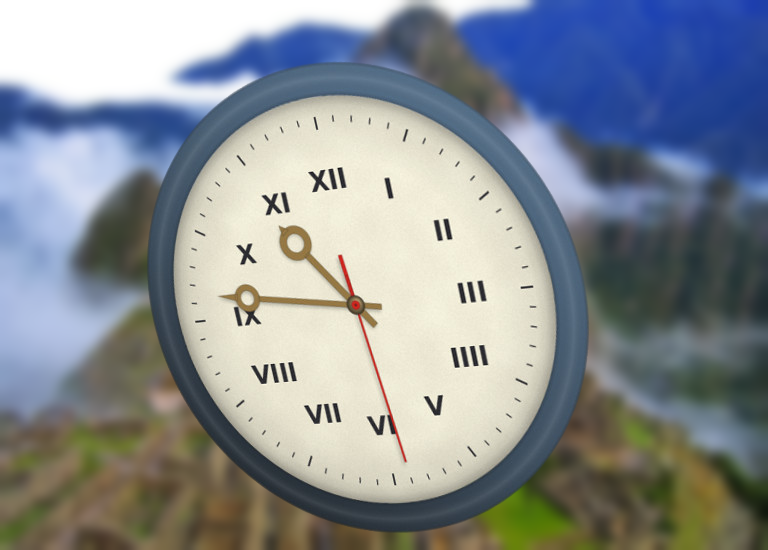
10:46:29
